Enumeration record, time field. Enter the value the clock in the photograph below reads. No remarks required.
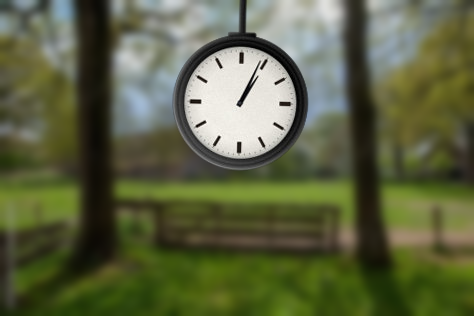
1:04
